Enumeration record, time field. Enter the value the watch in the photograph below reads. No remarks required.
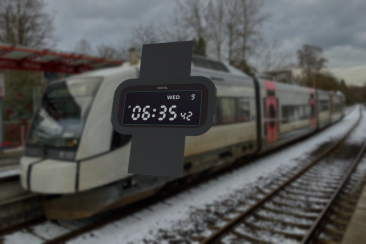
6:35:42
